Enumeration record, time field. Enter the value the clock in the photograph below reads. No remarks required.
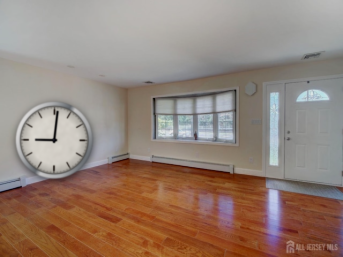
9:01
